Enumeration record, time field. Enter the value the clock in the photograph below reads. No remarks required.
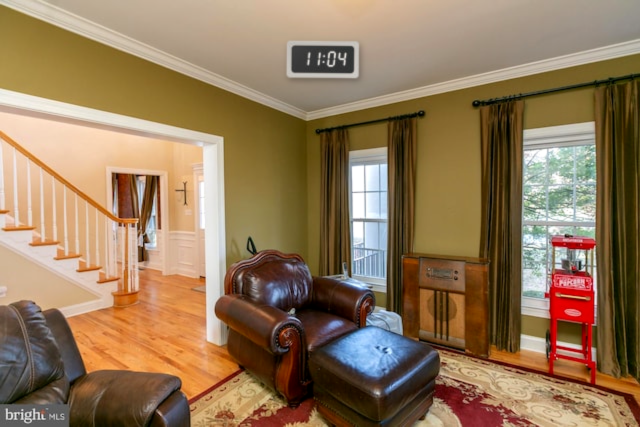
11:04
